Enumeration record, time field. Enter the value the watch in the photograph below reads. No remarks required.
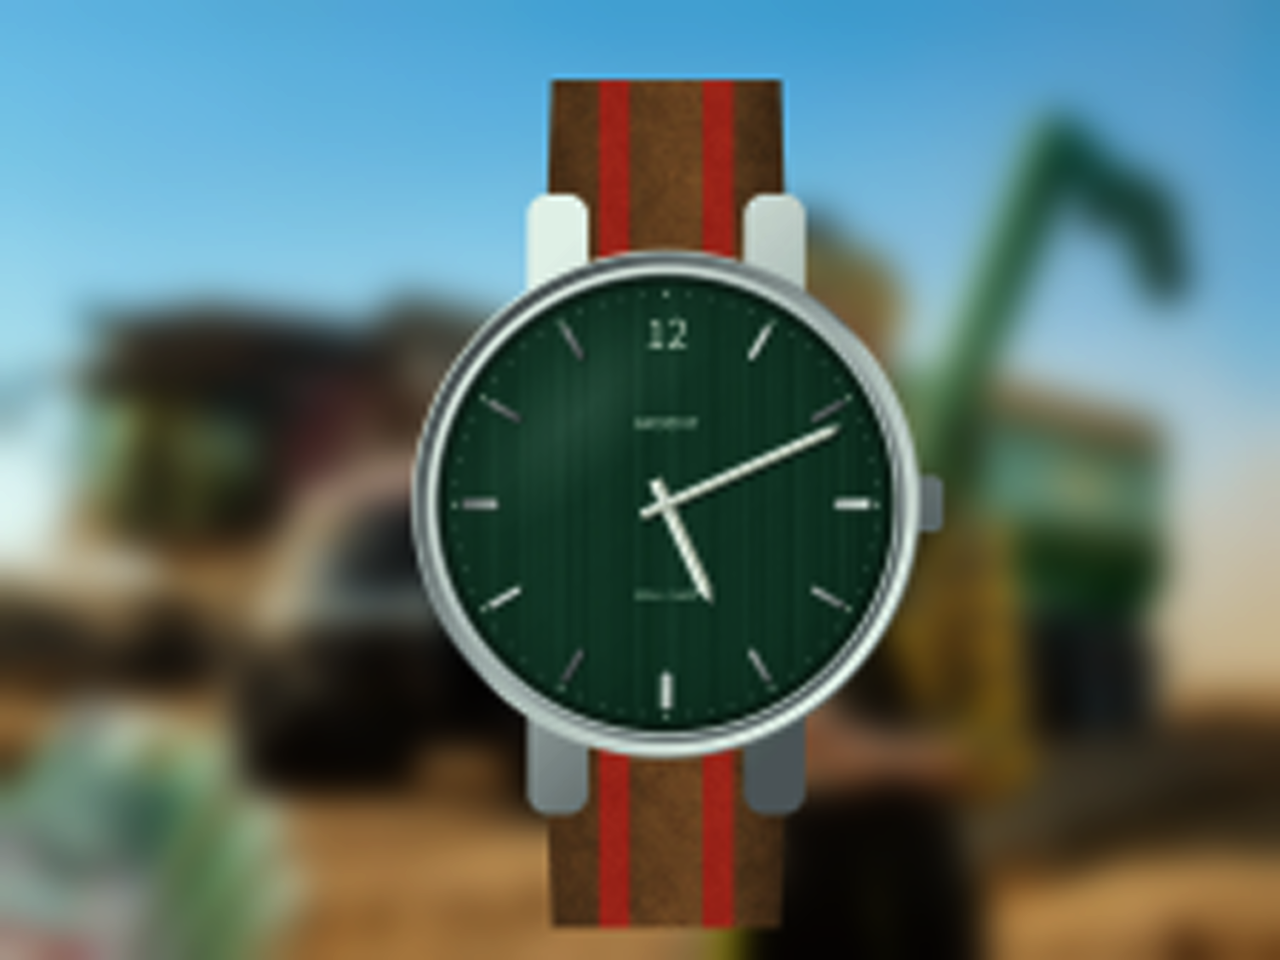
5:11
